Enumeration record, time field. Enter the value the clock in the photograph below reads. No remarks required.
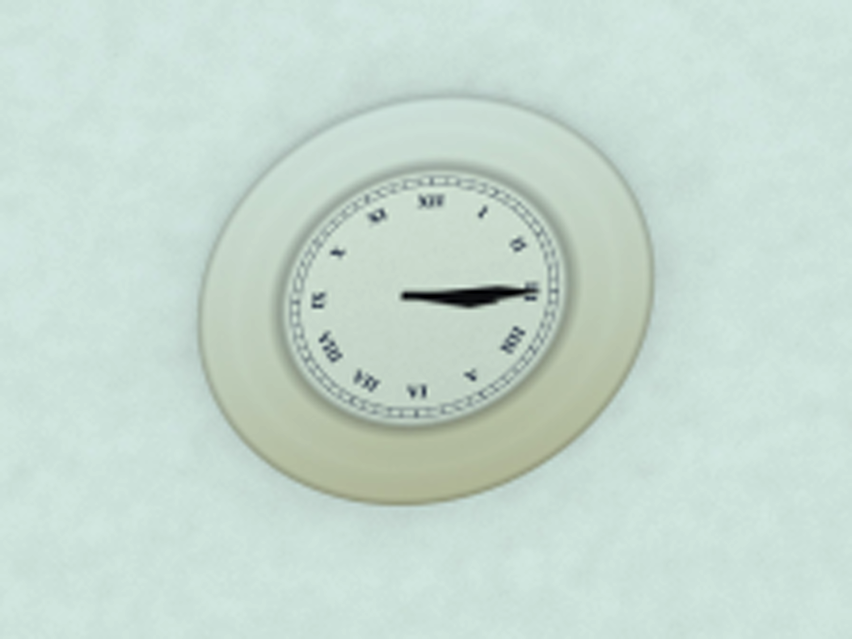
3:15
